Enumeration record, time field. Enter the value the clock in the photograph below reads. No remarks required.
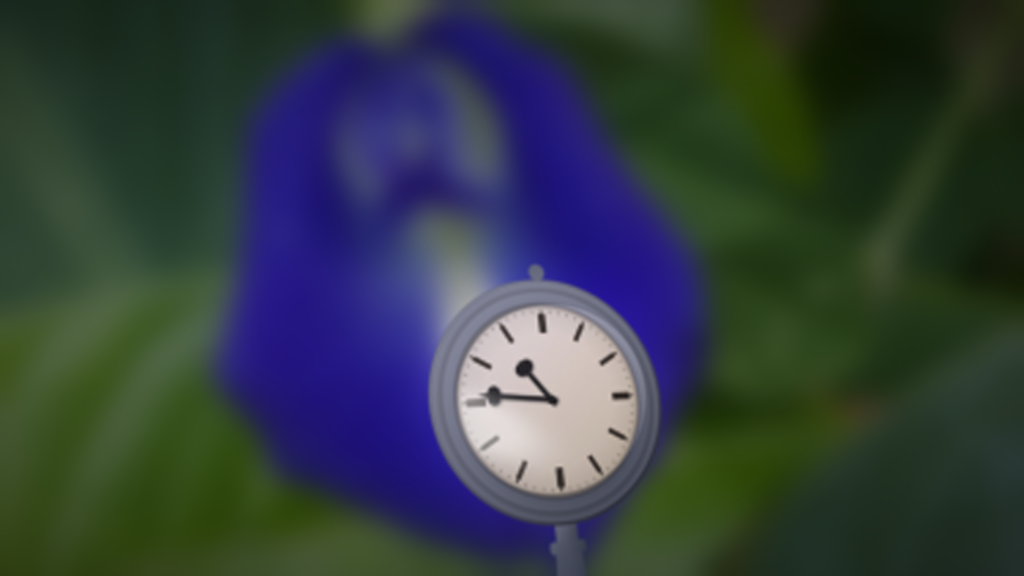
10:46
